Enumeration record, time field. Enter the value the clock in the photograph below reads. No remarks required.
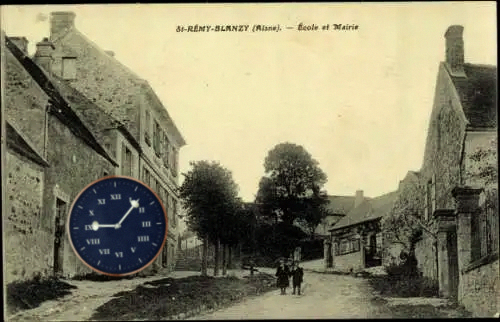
9:07
